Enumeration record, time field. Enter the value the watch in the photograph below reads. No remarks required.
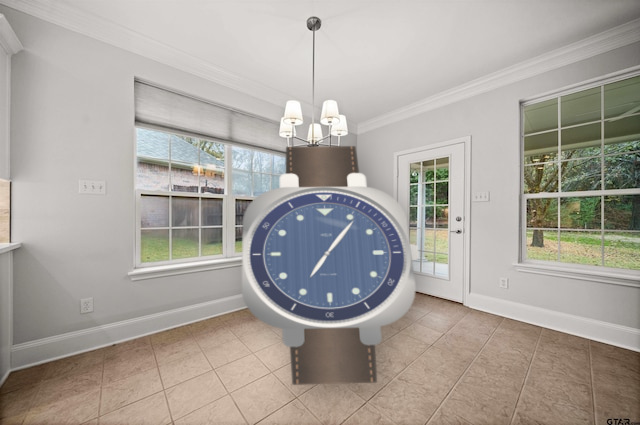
7:06
